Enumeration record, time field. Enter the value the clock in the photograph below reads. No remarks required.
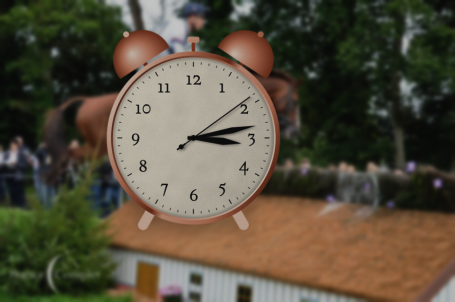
3:13:09
